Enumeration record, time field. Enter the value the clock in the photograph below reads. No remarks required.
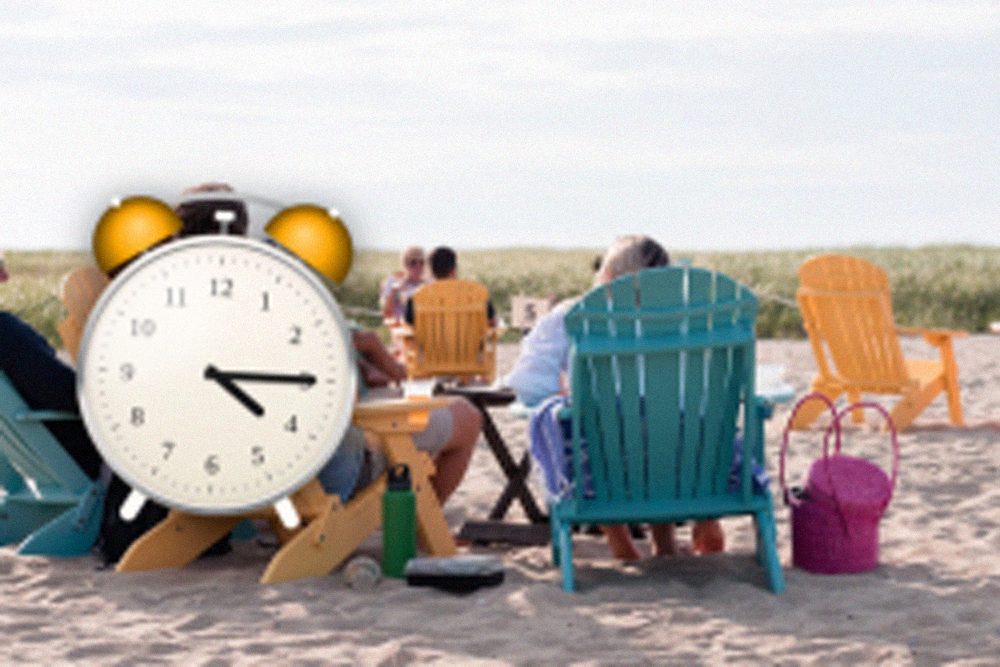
4:15
